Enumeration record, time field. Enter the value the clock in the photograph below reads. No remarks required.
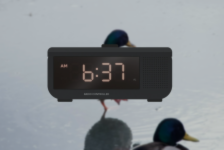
6:37
